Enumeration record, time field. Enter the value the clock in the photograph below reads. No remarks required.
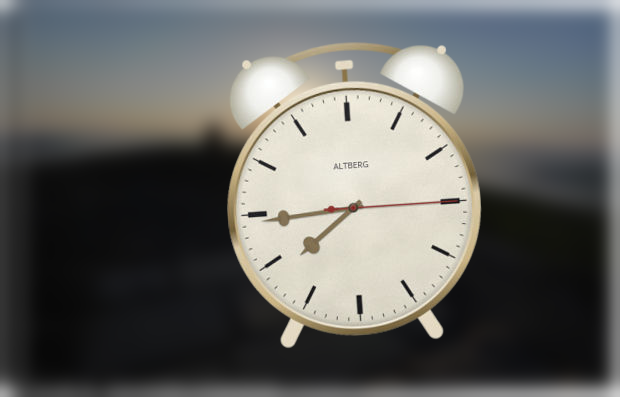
7:44:15
